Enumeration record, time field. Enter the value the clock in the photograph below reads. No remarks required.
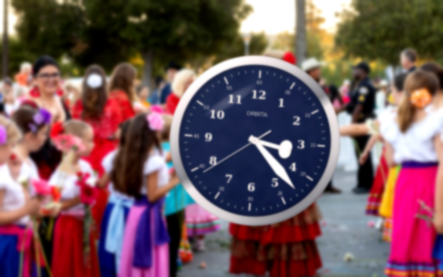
3:22:39
